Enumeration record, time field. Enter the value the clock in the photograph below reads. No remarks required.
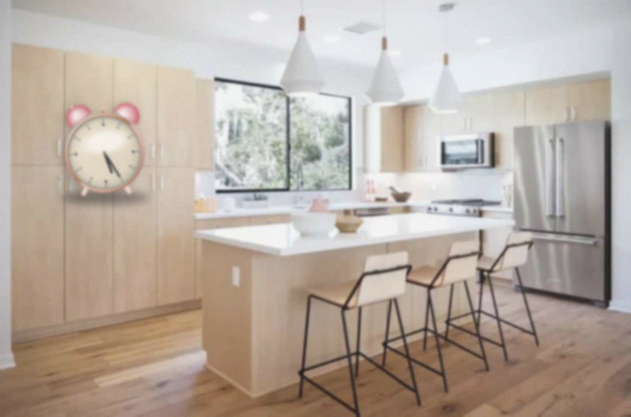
5:25
